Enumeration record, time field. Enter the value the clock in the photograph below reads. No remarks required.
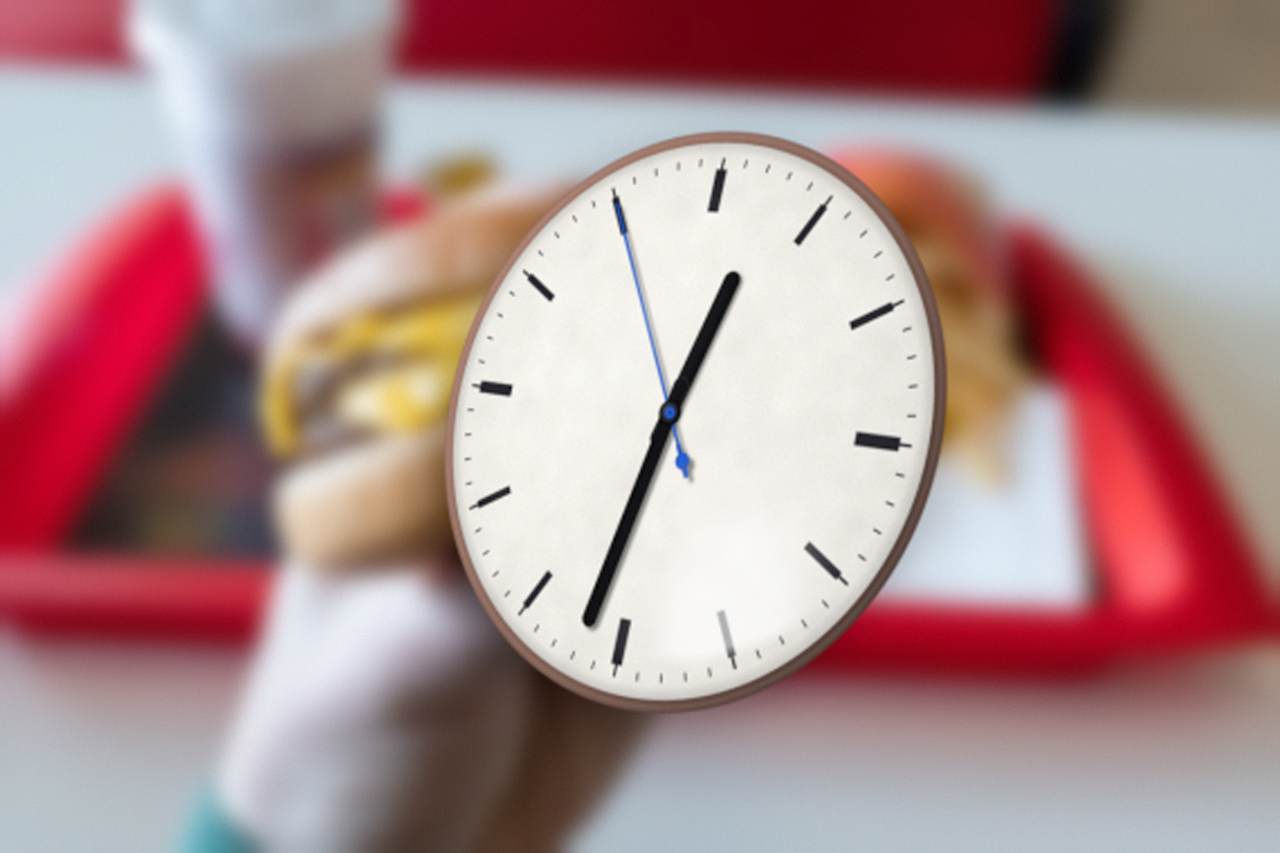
12:31:55
